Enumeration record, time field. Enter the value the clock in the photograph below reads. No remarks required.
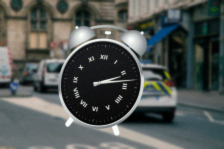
2:13
